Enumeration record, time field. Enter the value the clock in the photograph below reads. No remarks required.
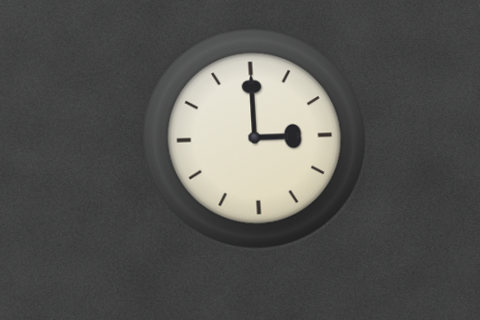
3:00
